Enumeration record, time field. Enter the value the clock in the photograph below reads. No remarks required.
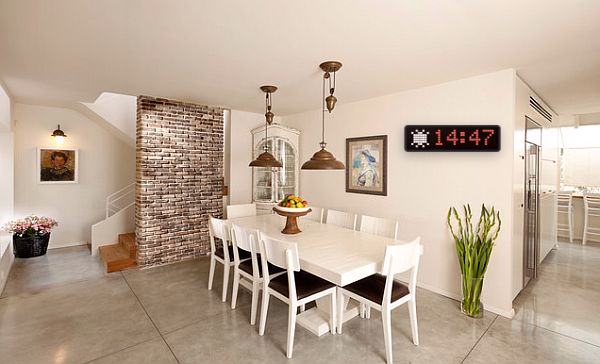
14:47
